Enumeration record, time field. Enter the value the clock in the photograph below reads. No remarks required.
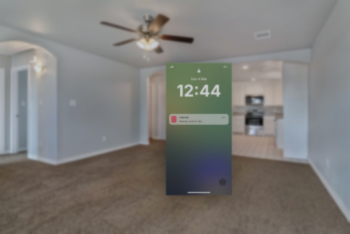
12:44
